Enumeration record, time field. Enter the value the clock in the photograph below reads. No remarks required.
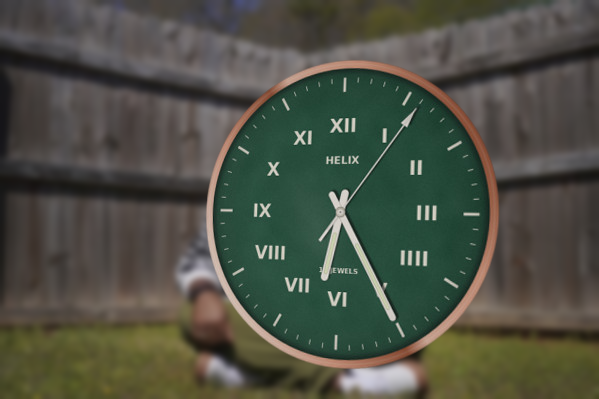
6:25:06
